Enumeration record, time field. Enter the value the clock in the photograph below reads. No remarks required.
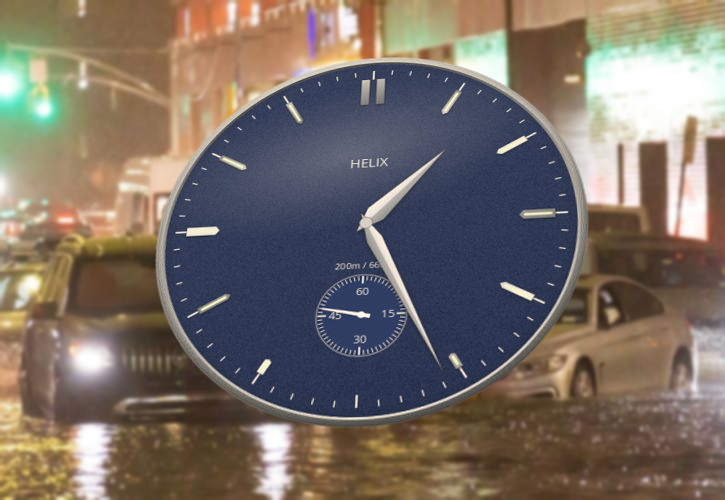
1:25:47
